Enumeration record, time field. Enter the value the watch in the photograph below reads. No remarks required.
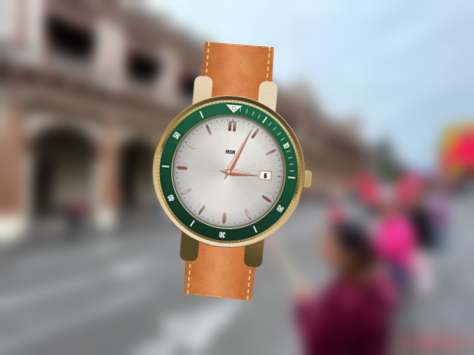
3:04
